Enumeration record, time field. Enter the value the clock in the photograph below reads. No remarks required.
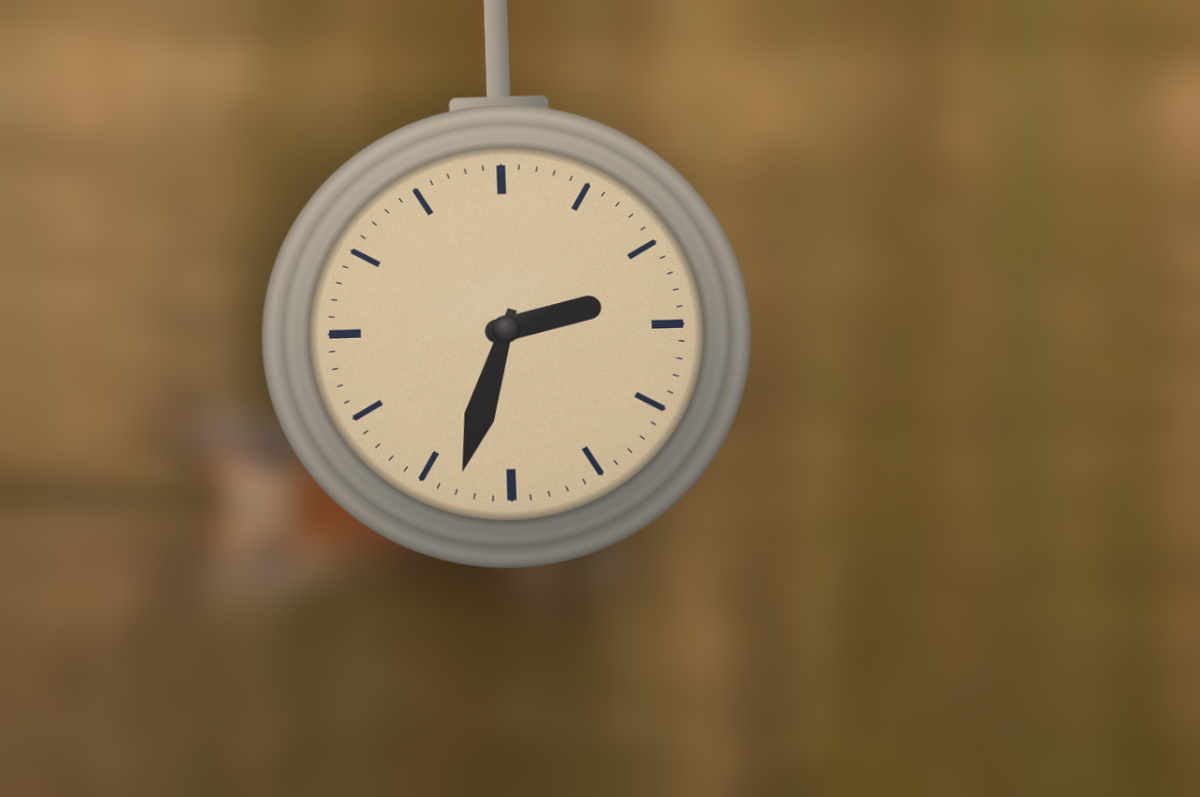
2:33
